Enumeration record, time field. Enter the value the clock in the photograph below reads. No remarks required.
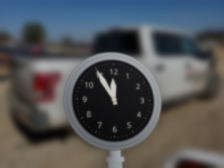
11:55
